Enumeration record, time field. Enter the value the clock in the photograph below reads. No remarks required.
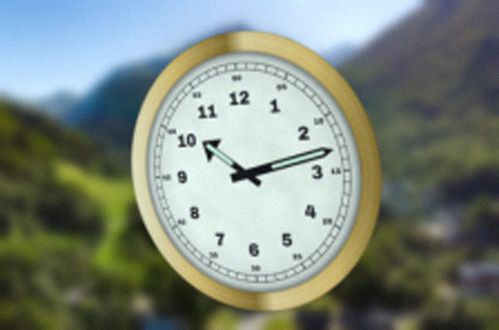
10:13
